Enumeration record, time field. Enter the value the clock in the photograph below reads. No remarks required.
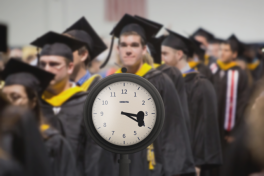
3:20
